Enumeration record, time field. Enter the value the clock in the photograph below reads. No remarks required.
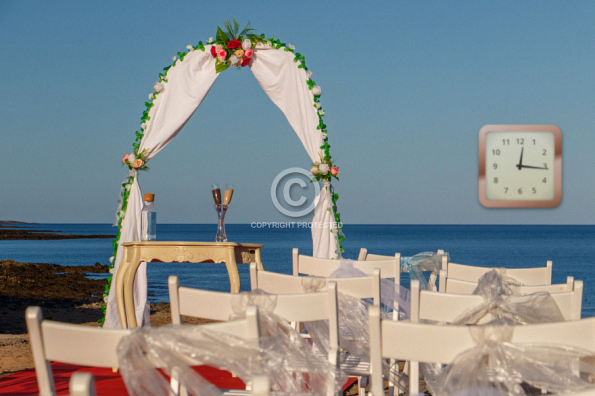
12:16
